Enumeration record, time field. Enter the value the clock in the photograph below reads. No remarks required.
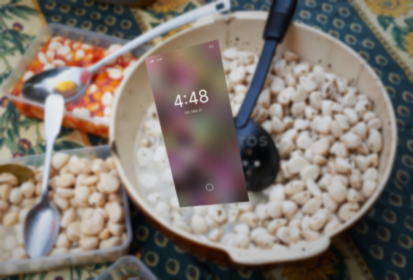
4:48
